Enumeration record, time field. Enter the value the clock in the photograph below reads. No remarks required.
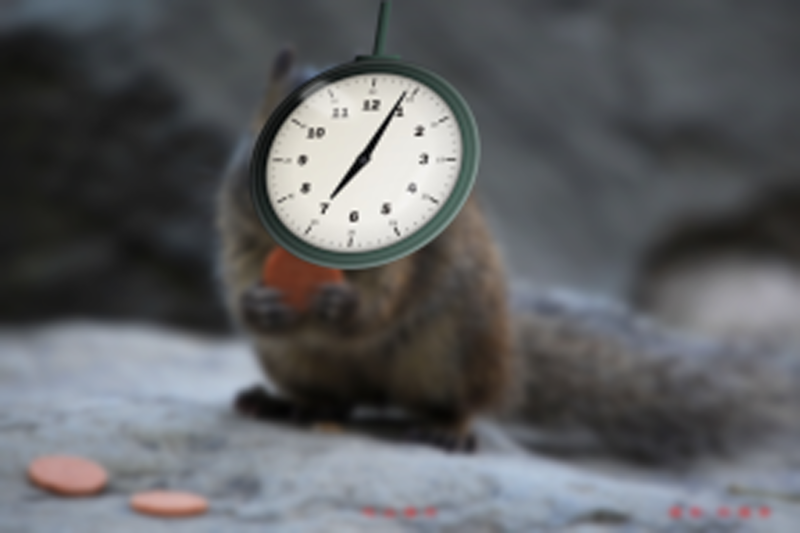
7:04
